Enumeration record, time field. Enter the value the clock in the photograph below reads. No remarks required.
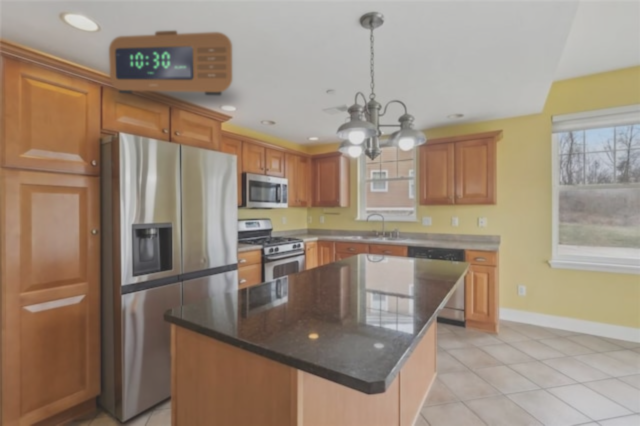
10:30
